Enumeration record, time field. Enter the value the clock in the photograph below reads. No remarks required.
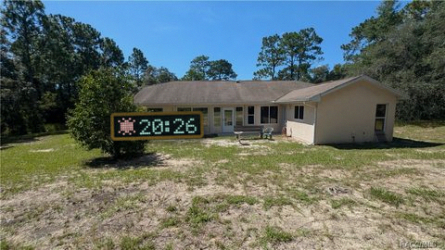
20:26
